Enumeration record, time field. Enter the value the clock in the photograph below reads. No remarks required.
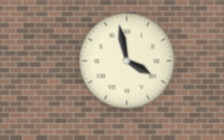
3:58
